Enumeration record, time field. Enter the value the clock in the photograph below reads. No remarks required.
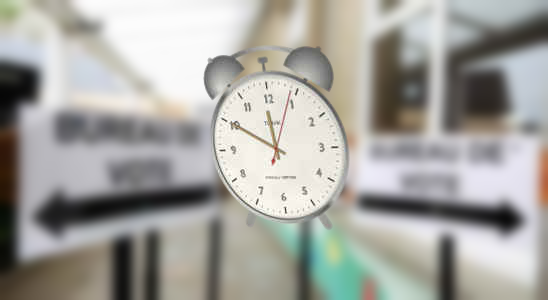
11:50:04
